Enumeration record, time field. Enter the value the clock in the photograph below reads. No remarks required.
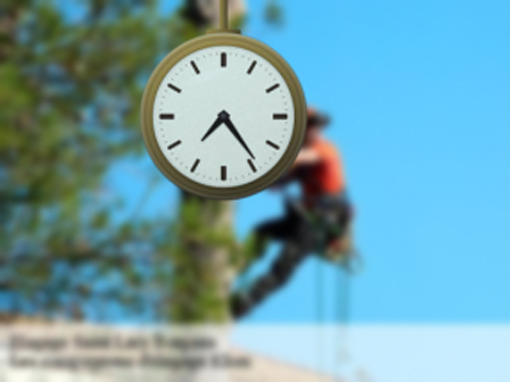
7:24
